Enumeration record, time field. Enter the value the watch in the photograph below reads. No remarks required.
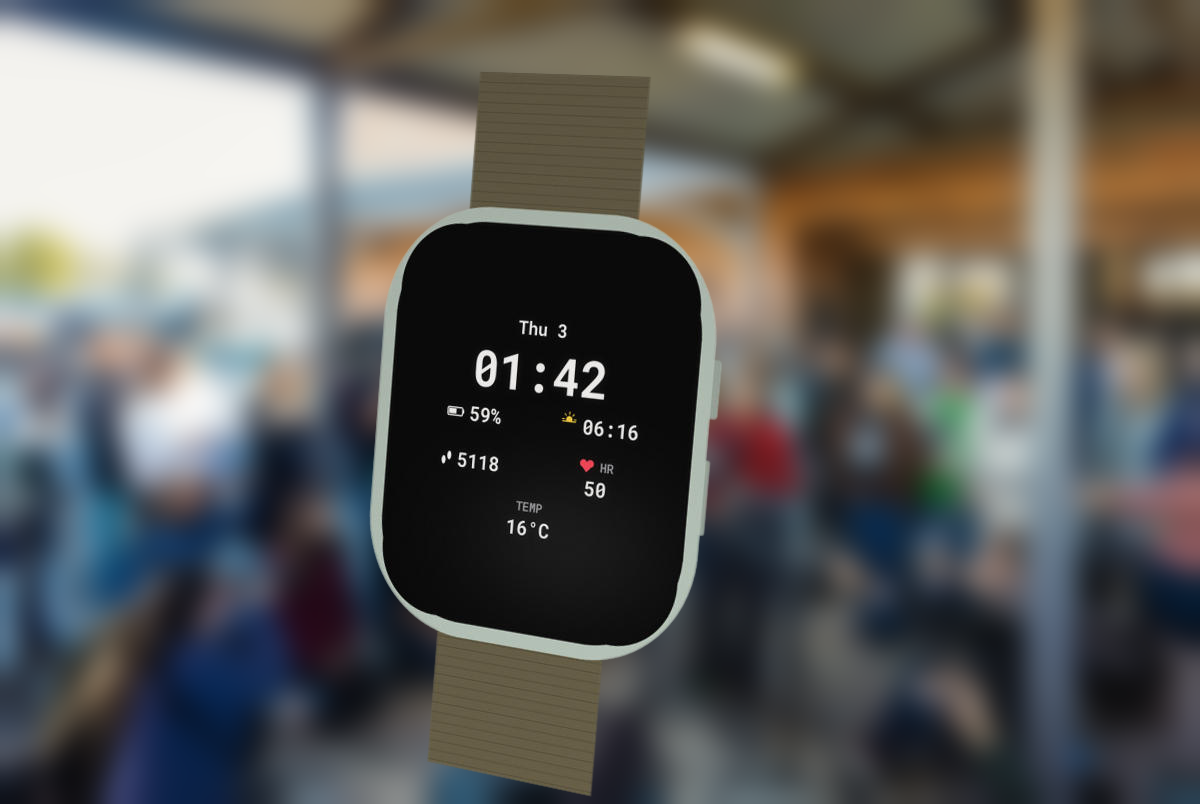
1:42
